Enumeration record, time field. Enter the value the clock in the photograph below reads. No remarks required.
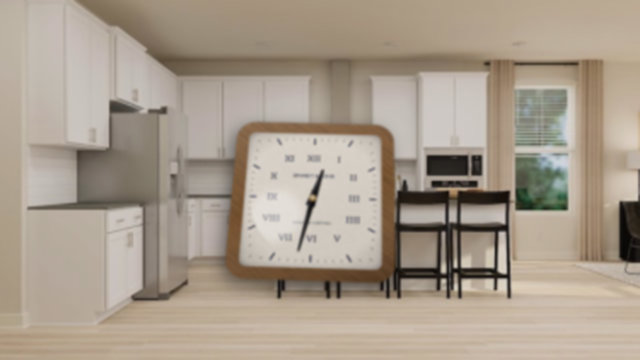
12:32
